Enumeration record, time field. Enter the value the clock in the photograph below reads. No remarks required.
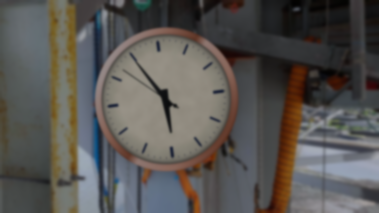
5:54:52
